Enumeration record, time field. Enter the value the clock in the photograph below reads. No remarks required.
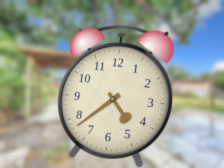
4:38
